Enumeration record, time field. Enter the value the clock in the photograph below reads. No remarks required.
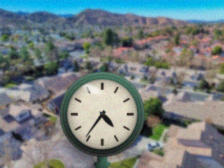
4:36
